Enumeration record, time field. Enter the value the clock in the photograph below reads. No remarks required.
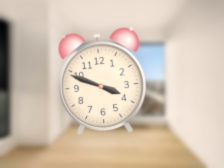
3:49
